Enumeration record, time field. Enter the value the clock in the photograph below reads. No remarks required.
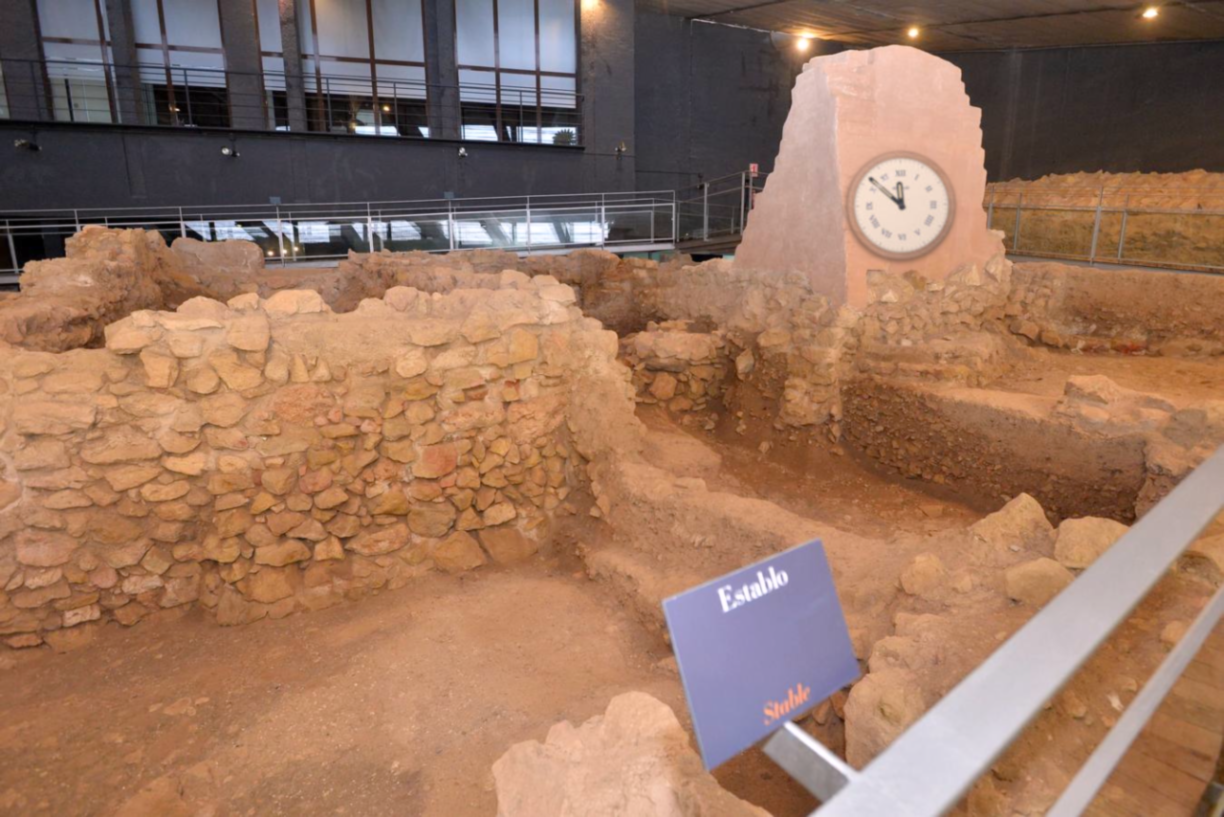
11:52
